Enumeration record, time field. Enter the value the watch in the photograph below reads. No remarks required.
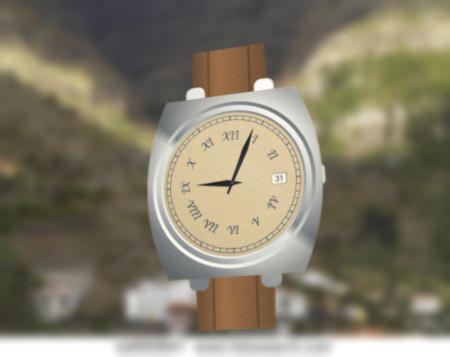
9:04
